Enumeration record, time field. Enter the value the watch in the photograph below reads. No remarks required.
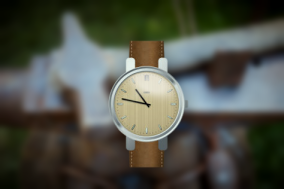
10:47
